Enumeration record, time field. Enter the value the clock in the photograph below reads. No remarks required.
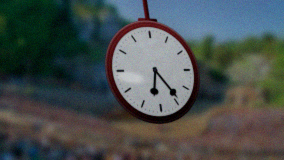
6:24
